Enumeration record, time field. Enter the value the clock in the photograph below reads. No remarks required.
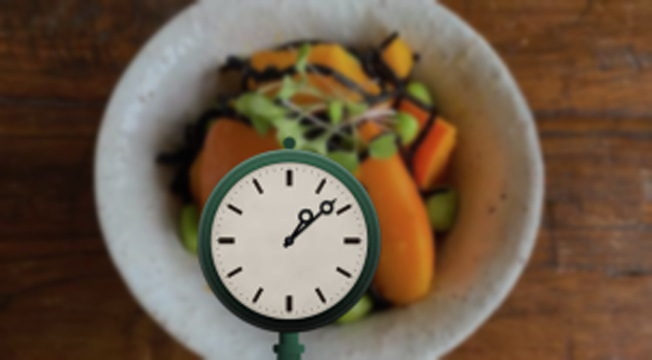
1:08
